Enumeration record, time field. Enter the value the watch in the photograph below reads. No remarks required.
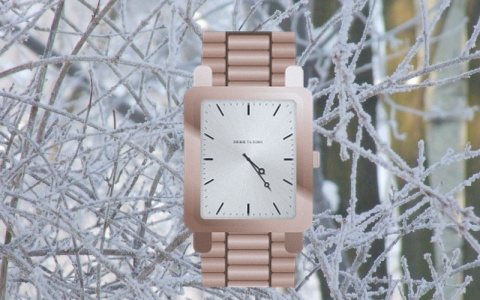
4:24
